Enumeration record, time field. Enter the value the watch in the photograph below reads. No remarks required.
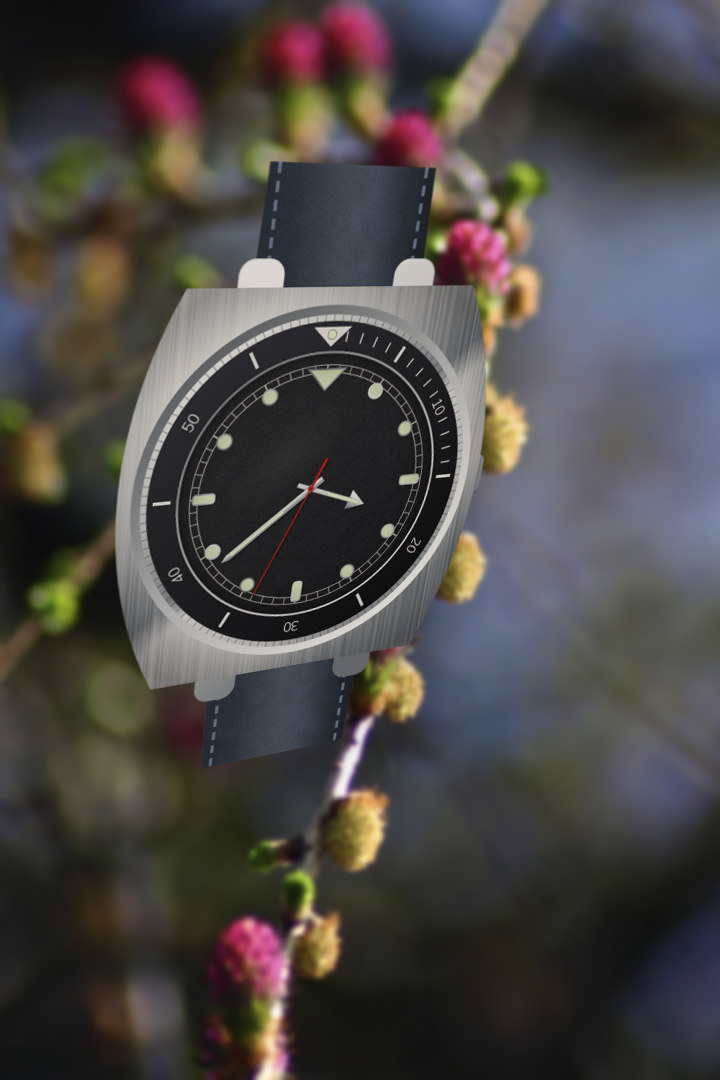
3:38:34
